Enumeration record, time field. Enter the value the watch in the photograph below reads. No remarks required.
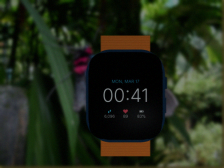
0:41
